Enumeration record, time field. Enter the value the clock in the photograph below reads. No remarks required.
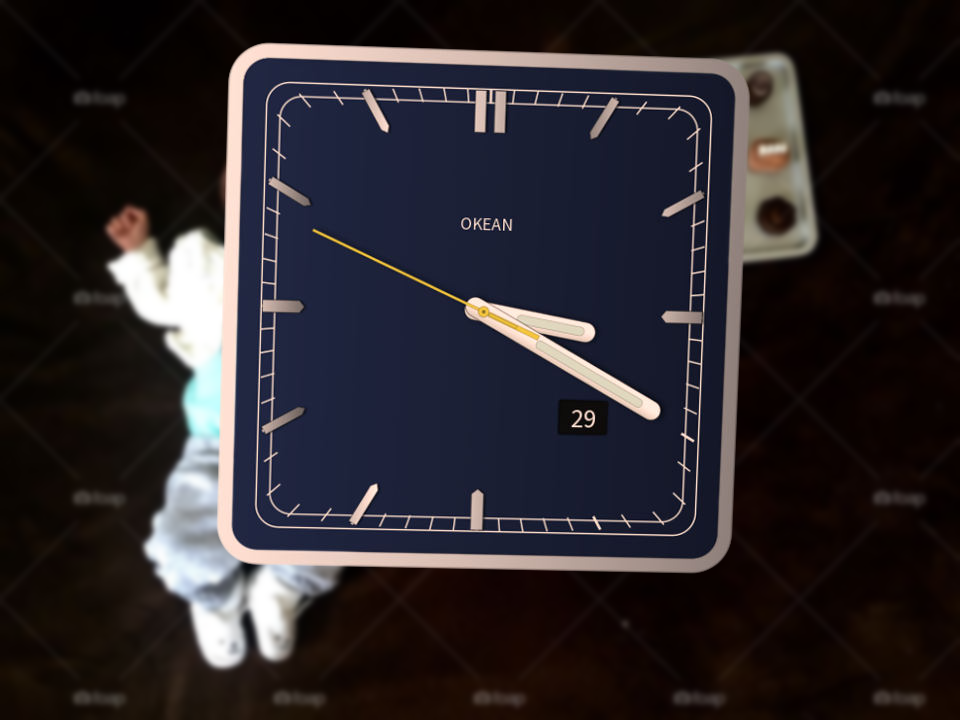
3:19:49
